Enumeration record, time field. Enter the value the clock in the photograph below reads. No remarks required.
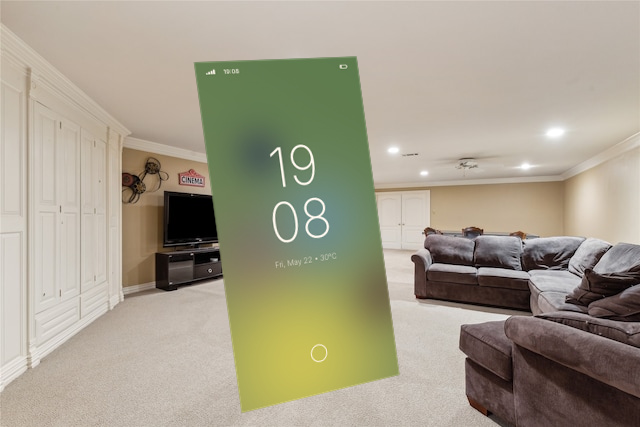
19:08
